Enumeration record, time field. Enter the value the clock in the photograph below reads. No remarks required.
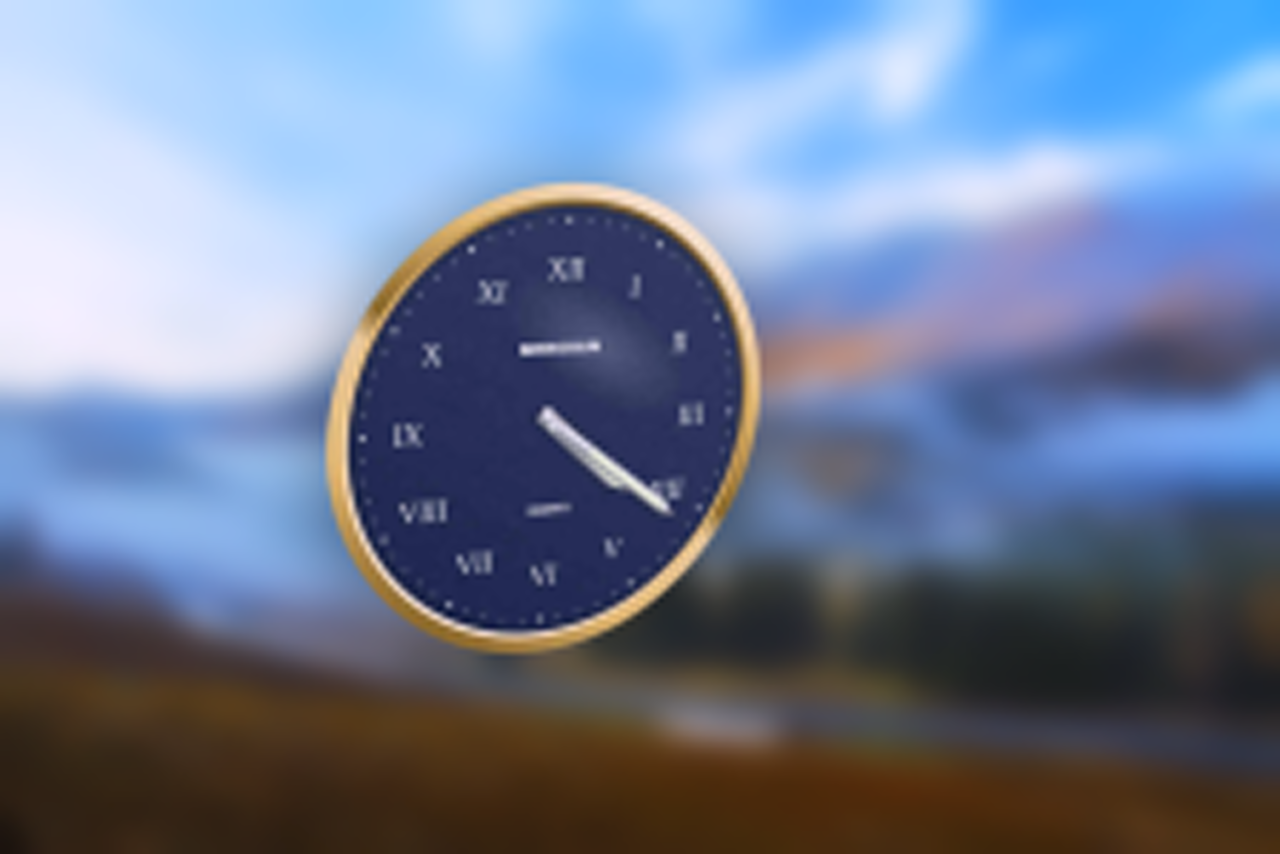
4:21
